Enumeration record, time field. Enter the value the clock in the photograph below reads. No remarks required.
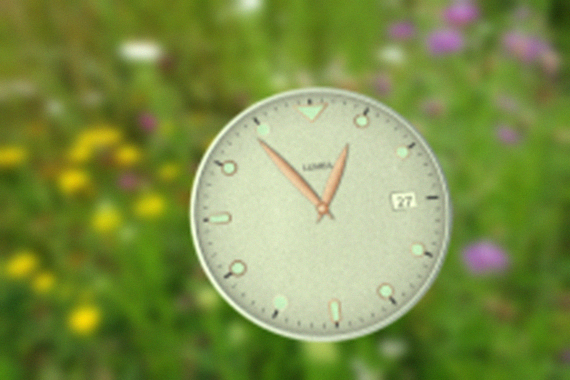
12:54
